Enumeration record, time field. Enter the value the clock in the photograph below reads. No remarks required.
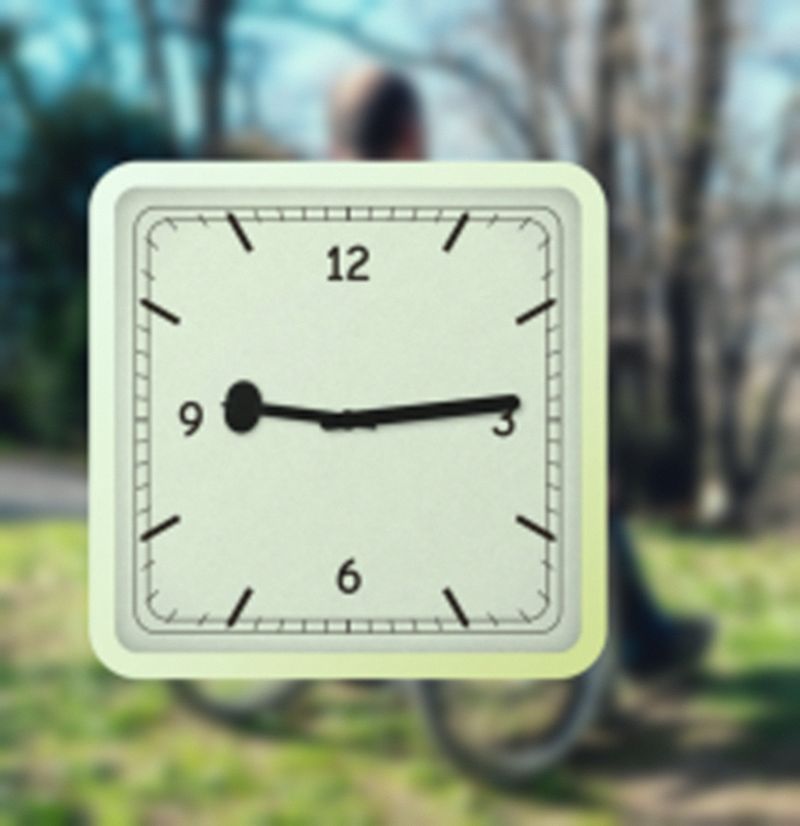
9:14
